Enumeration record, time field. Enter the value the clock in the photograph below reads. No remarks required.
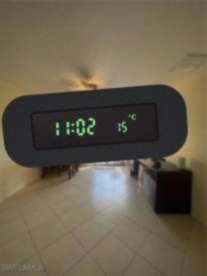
11:02
